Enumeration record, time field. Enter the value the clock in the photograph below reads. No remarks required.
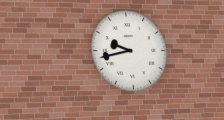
9:43
